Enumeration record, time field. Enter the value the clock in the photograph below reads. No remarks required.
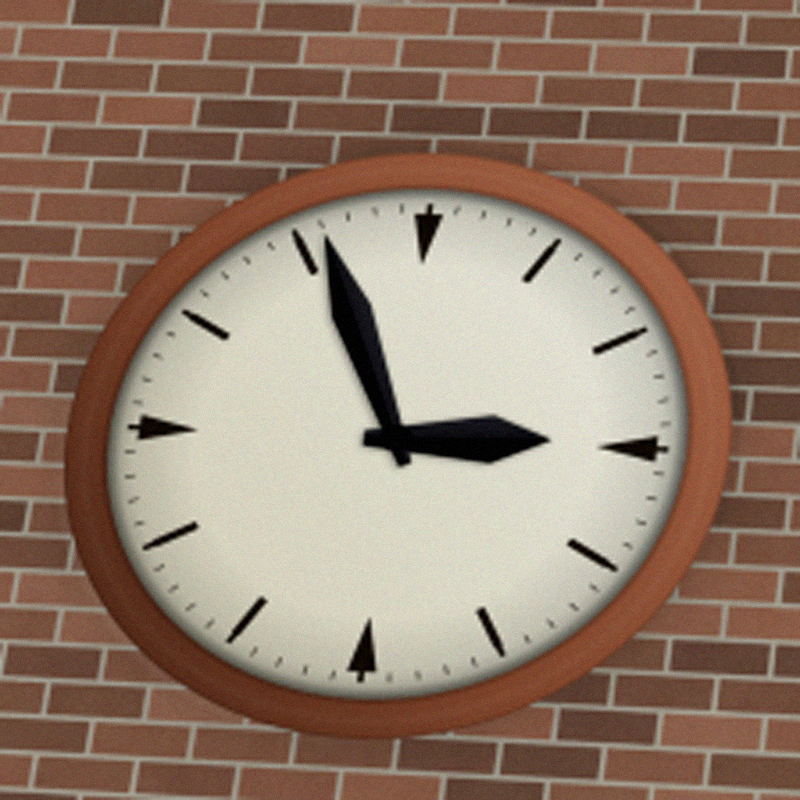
2:56
